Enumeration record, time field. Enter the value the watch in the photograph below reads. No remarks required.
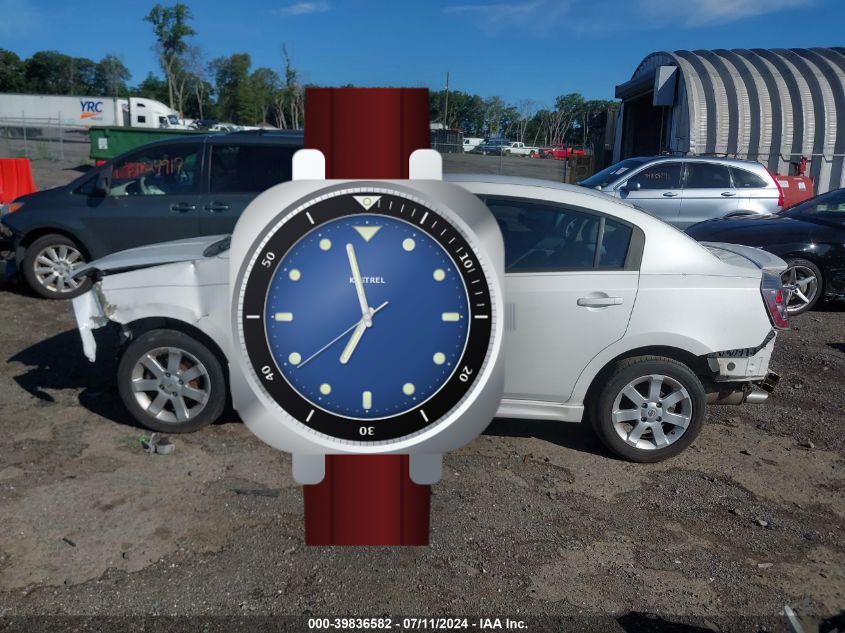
6:57:39
